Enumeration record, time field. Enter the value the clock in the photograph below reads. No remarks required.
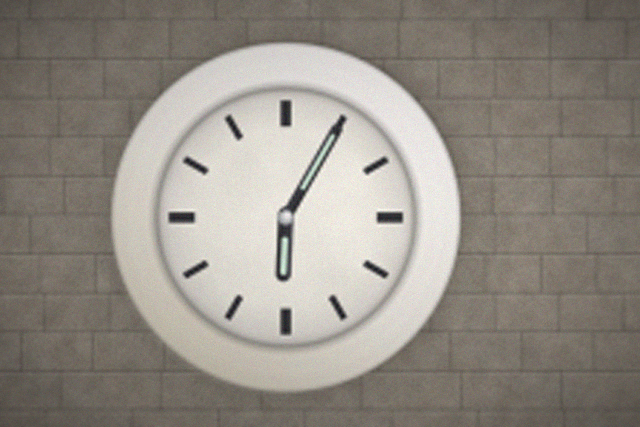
6:05
